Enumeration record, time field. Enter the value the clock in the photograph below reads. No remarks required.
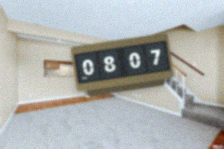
8:07
